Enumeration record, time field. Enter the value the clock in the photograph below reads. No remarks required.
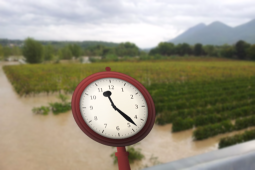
11:23
